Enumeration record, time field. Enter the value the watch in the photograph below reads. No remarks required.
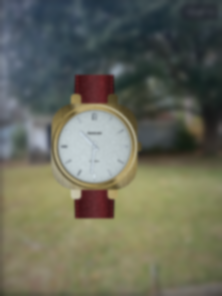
10:31
